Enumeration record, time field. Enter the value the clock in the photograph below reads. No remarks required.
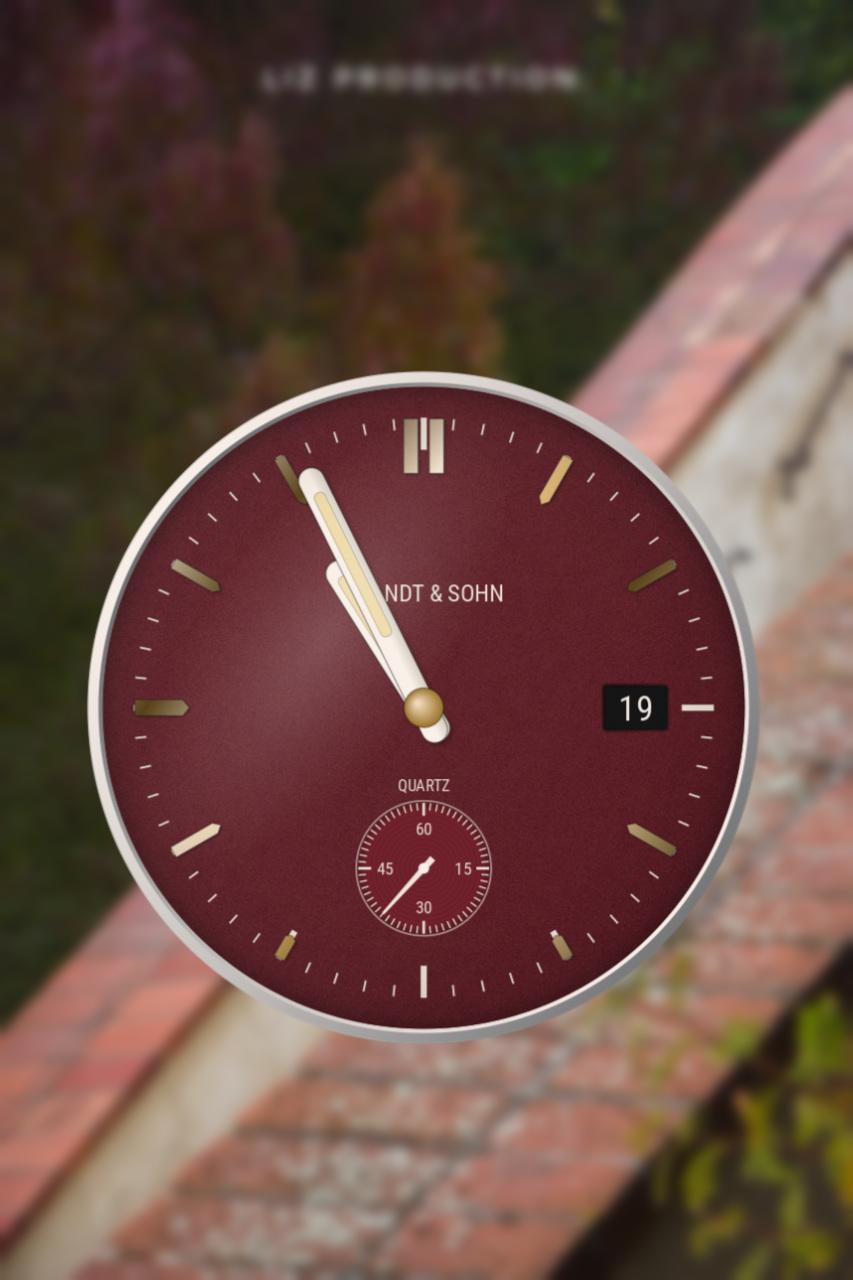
10:55:37
